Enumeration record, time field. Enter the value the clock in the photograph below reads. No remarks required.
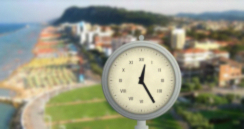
12:25
